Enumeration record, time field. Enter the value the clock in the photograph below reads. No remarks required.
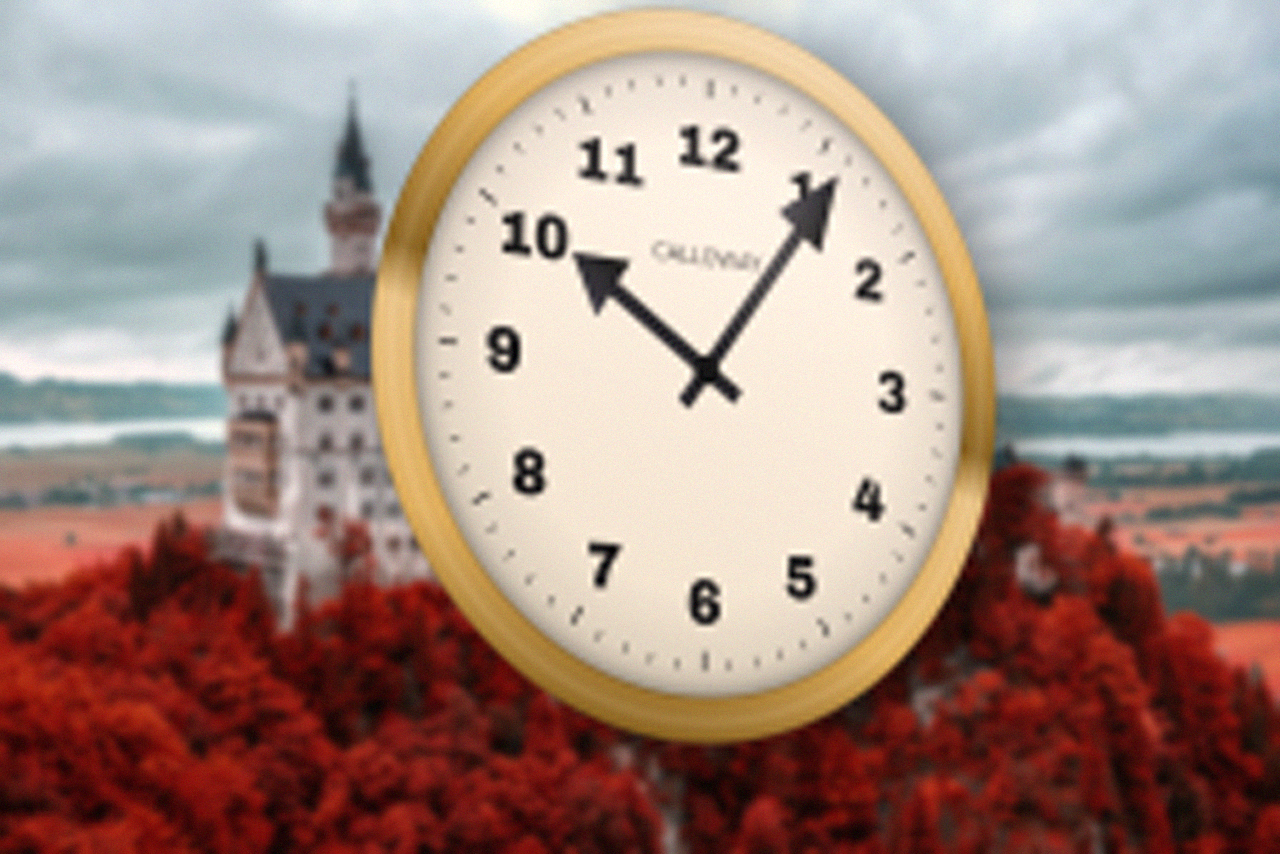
10:06
